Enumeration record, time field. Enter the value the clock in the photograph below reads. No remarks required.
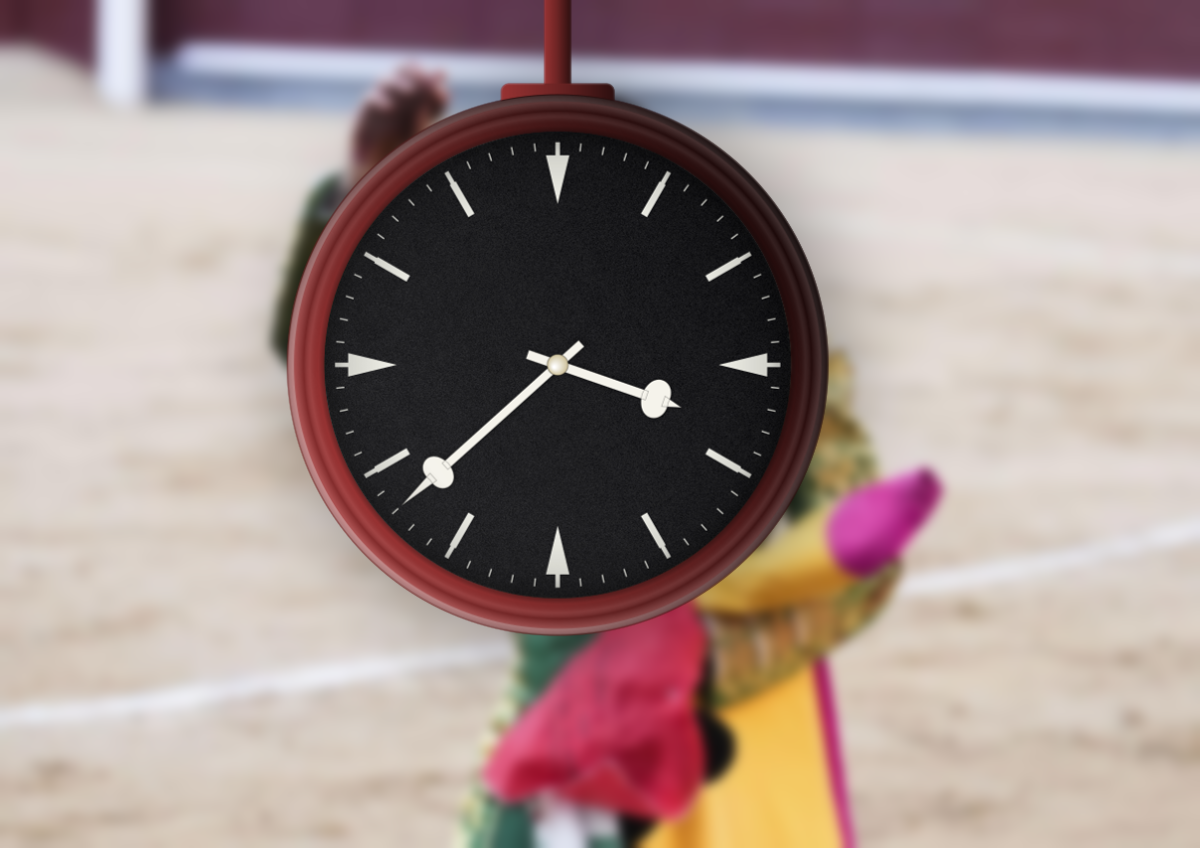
3:38
